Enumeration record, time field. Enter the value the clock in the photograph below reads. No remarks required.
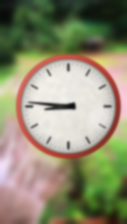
8:46
